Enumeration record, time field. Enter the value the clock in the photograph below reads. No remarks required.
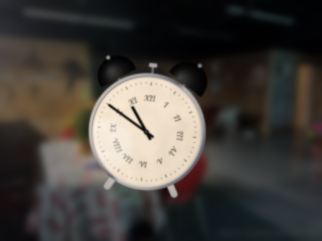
10:50
